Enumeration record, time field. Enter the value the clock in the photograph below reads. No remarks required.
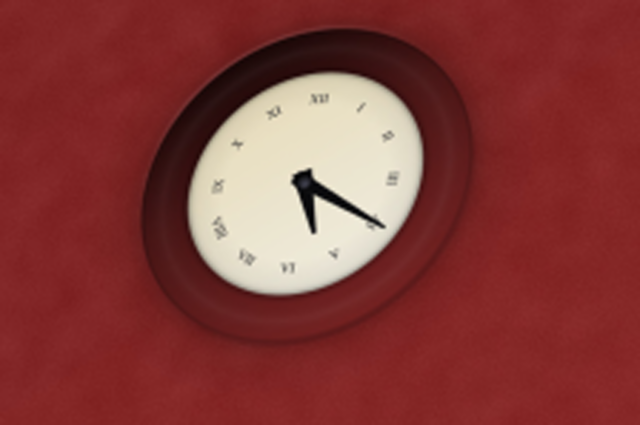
5:20
